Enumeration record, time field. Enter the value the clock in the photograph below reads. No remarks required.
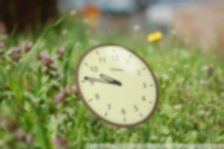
9:46
